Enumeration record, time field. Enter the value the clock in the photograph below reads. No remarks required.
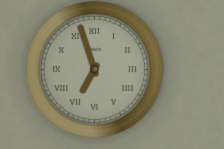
6:57
